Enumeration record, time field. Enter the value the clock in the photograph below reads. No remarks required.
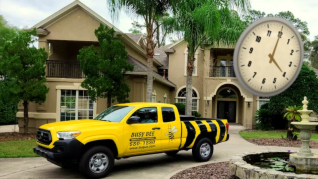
4:00
